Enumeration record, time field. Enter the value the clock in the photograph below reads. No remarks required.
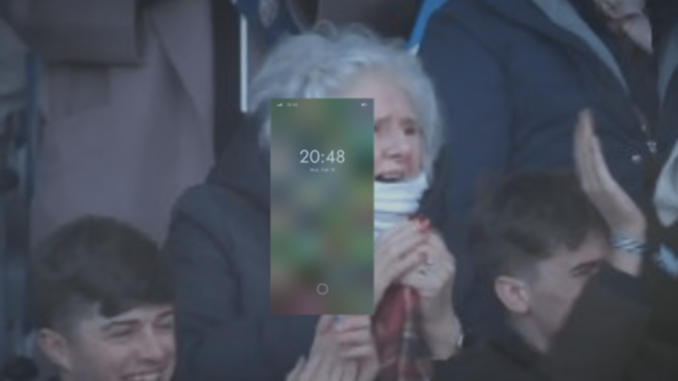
20:48
